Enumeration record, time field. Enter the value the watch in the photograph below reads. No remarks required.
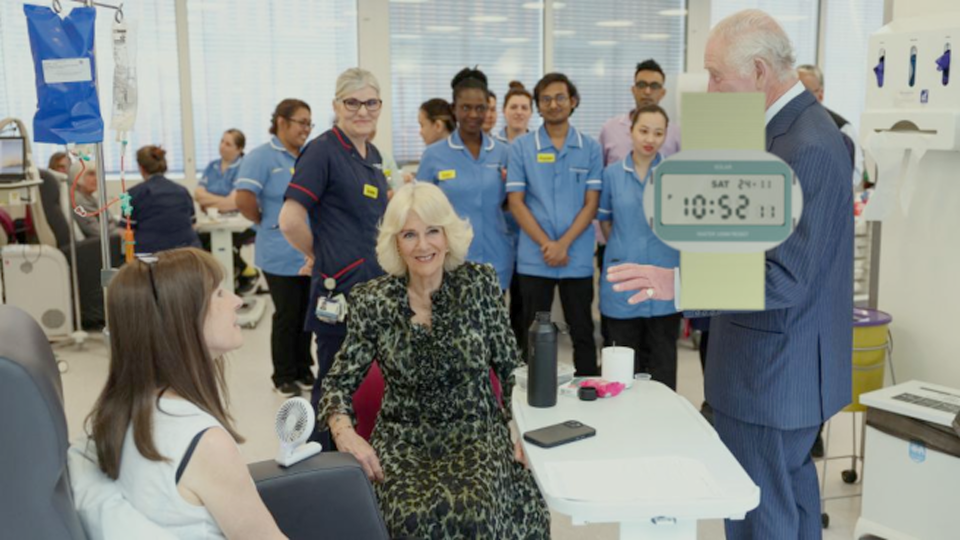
10:52:11
